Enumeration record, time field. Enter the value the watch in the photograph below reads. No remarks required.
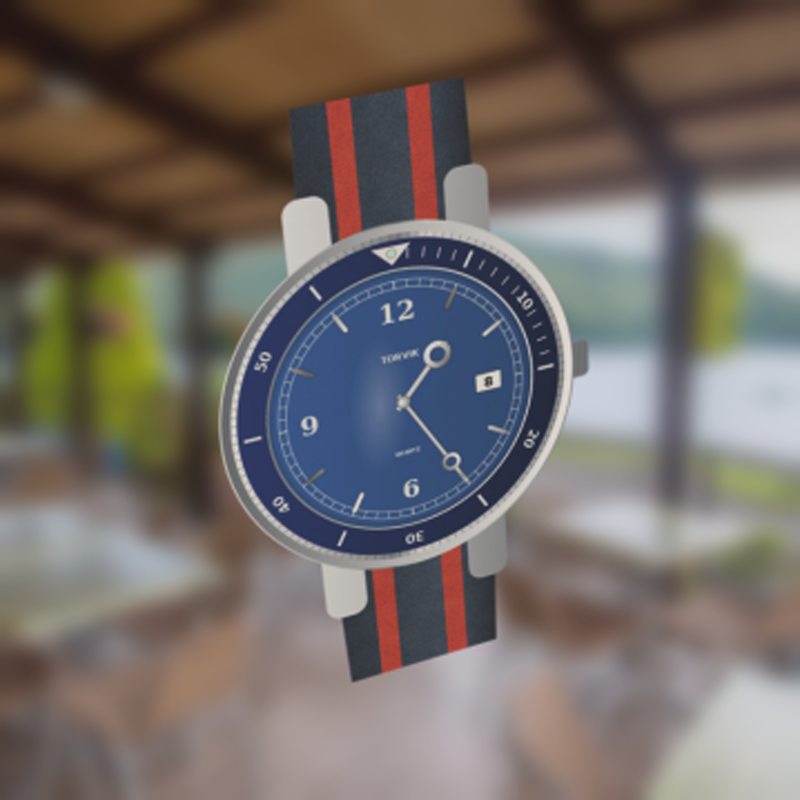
1:25
